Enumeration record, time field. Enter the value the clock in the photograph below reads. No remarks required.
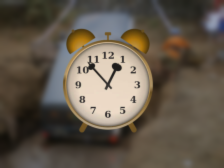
12:53
